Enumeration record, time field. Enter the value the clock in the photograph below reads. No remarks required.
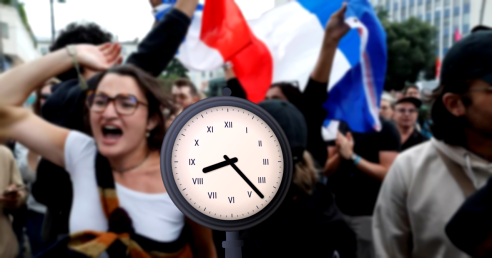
8:23
